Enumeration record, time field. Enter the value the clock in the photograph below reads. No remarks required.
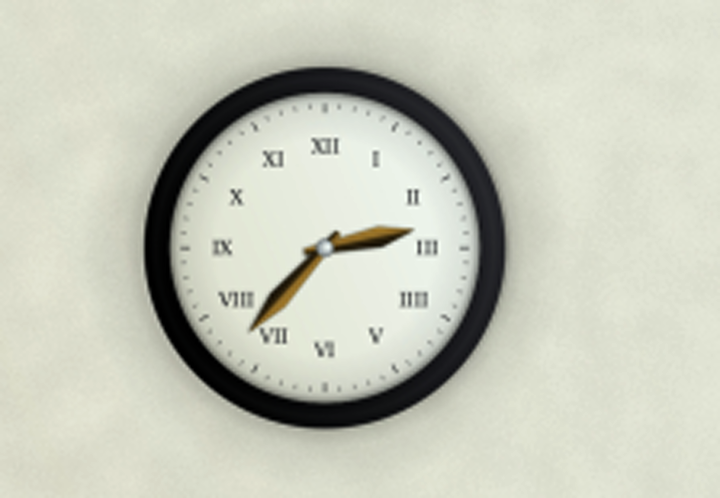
2:37
